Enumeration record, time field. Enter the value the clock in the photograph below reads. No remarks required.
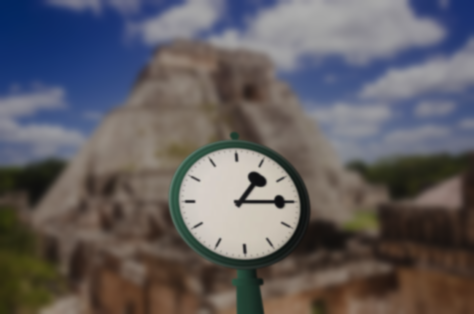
1:15
